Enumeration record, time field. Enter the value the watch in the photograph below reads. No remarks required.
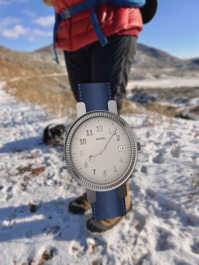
8:07
